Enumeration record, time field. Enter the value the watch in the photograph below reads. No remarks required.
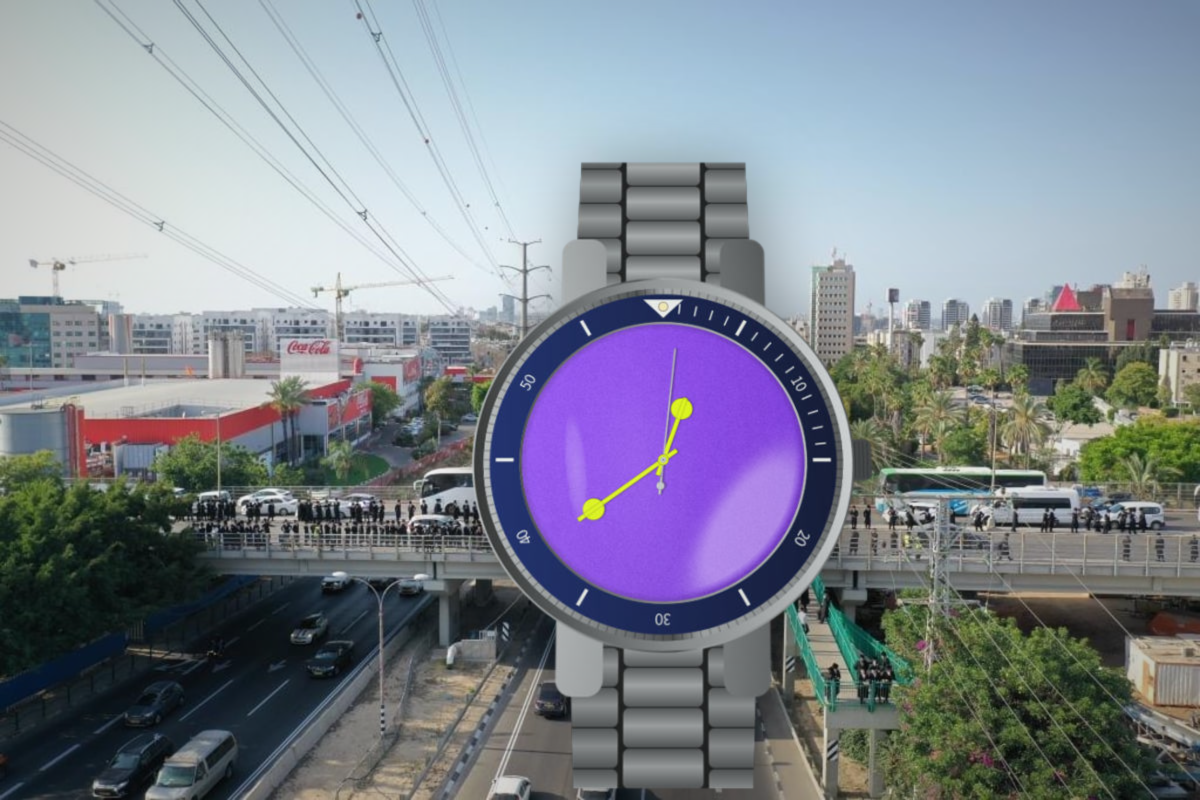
12:39:01
